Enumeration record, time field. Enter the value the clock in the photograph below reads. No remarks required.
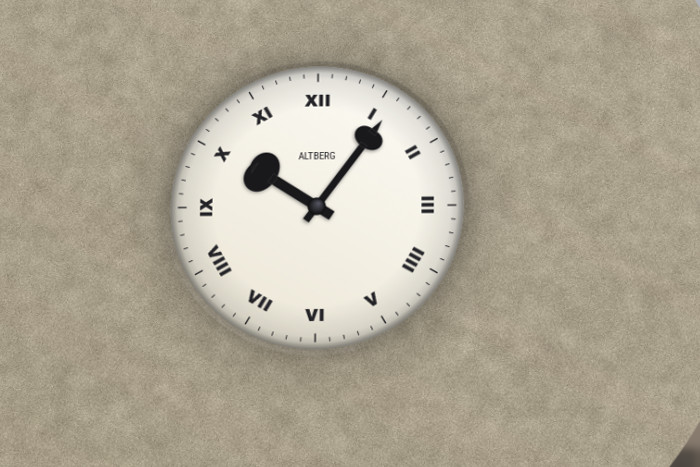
10:06
